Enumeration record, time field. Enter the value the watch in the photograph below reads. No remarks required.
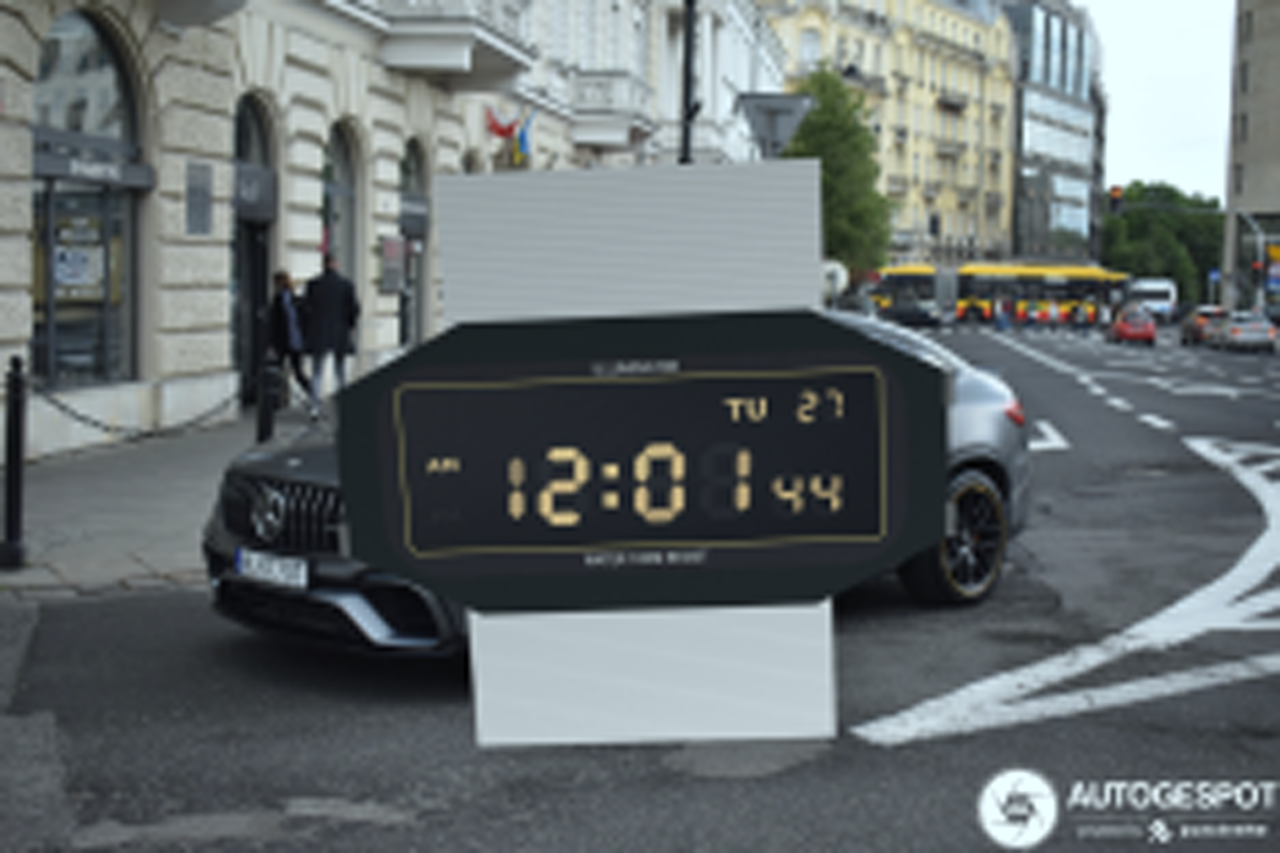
12:01:44
